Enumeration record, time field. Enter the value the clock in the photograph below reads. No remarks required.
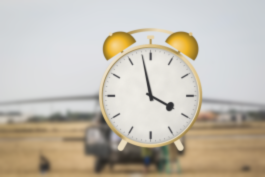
3:58
